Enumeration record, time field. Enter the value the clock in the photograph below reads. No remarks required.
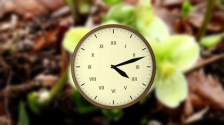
4:12
